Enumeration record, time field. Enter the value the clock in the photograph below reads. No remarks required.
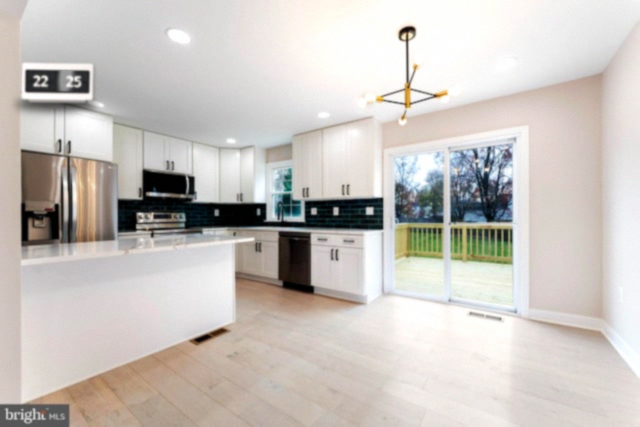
22:25
